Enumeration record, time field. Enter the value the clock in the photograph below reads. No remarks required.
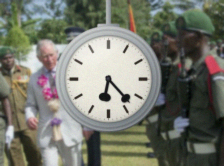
6:23
